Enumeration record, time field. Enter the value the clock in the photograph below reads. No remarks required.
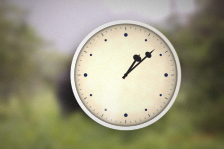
1:08
